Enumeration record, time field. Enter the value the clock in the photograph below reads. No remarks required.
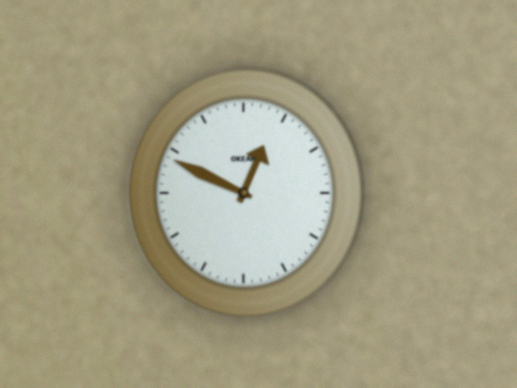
12:49
